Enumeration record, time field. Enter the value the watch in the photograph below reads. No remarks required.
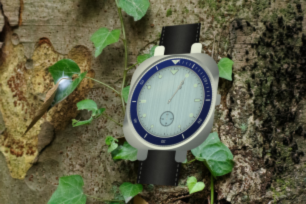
1:05
